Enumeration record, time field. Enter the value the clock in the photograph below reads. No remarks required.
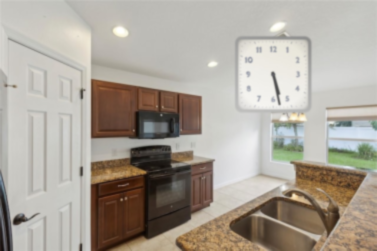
5:28
